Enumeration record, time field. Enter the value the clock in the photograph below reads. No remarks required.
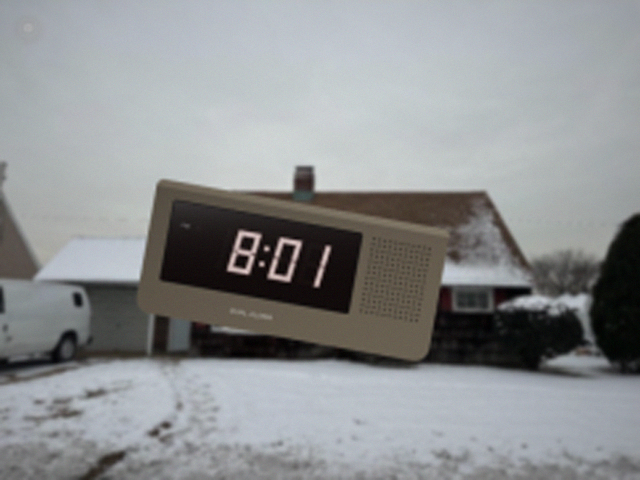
8:01
